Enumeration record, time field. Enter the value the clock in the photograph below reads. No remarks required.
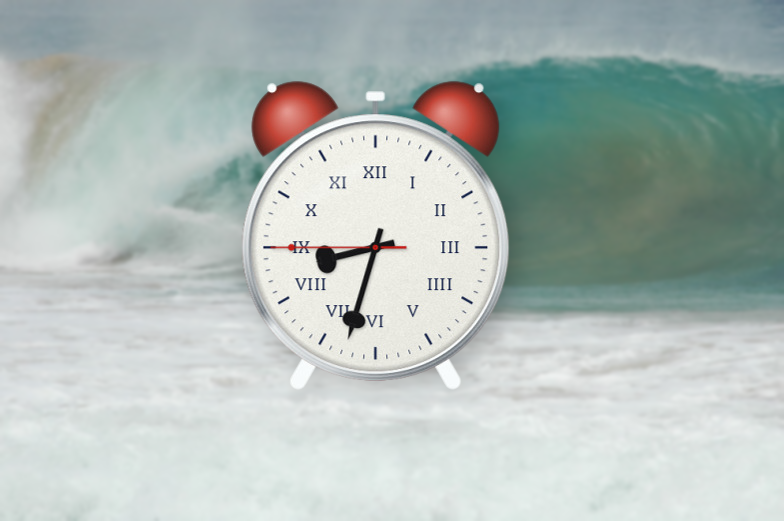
8:32:45
